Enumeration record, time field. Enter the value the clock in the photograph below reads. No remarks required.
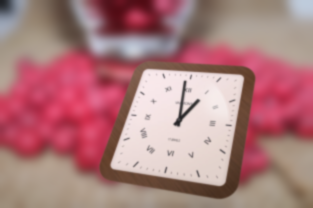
12:59
